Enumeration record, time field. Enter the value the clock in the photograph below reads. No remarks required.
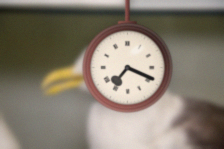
7:19
